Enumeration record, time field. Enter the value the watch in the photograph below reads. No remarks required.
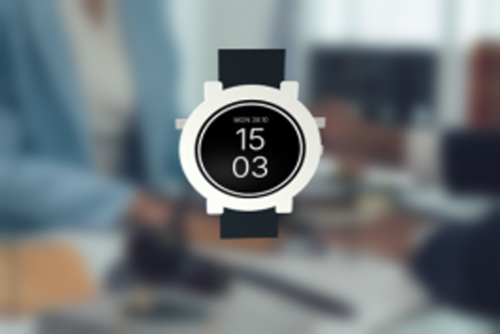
15:03
